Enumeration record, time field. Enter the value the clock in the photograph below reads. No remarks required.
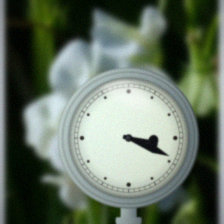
3:19
